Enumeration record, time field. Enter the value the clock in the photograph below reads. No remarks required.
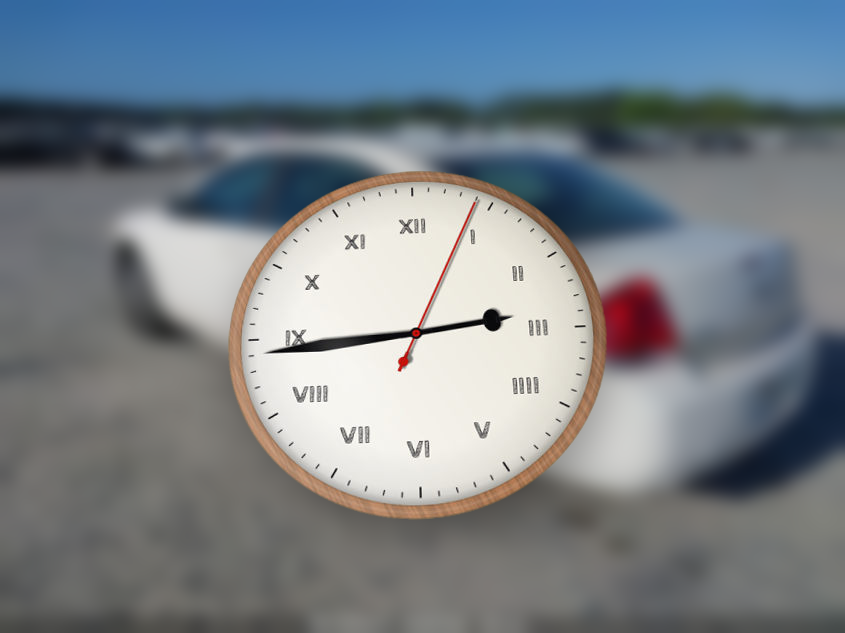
2:44:04
